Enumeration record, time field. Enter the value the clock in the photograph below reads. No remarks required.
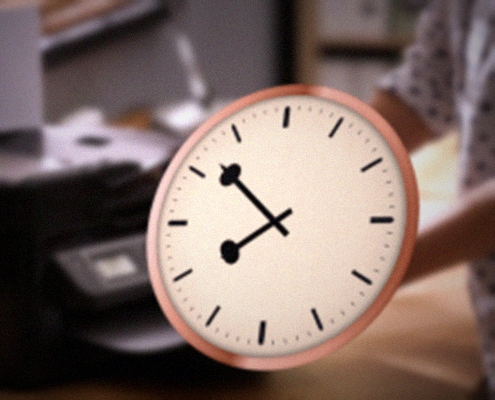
7:52
